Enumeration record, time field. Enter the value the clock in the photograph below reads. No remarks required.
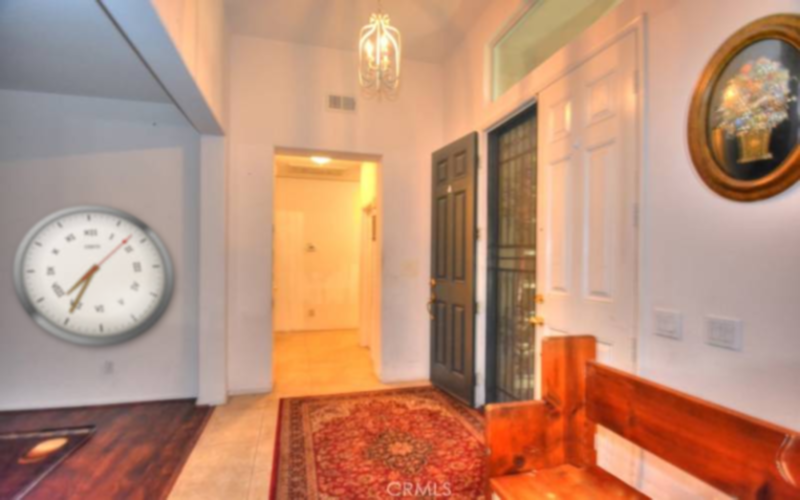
7:35:08
